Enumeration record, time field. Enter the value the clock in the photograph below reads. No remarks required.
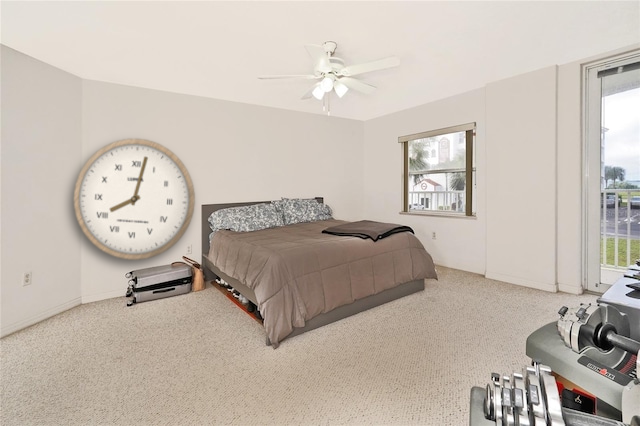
8:02
